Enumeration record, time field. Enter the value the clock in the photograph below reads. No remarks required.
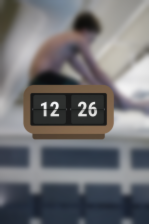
12:26
